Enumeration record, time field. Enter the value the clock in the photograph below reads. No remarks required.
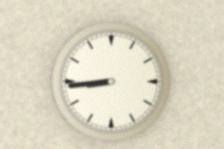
8:44
